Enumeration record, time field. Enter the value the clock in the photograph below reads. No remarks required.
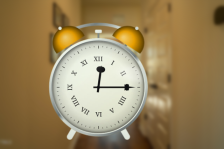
12:15
